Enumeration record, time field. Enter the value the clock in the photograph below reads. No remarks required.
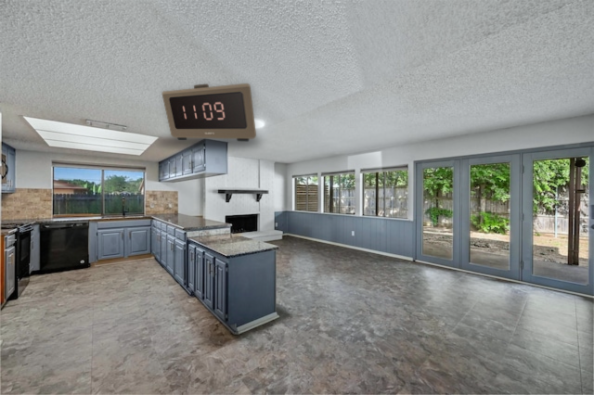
11:09
